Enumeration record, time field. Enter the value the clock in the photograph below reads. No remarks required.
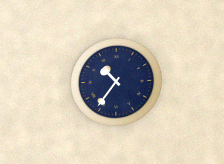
10:36
